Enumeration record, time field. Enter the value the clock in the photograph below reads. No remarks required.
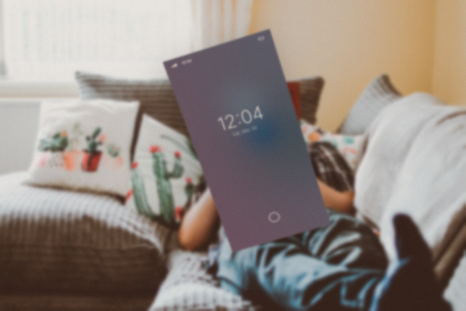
12:04
